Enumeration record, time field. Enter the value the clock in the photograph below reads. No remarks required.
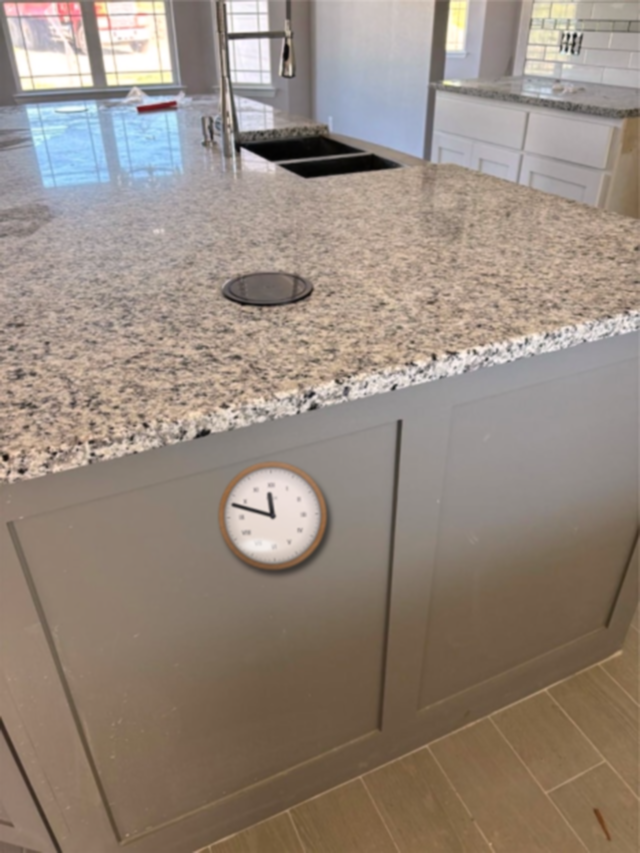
11:48
